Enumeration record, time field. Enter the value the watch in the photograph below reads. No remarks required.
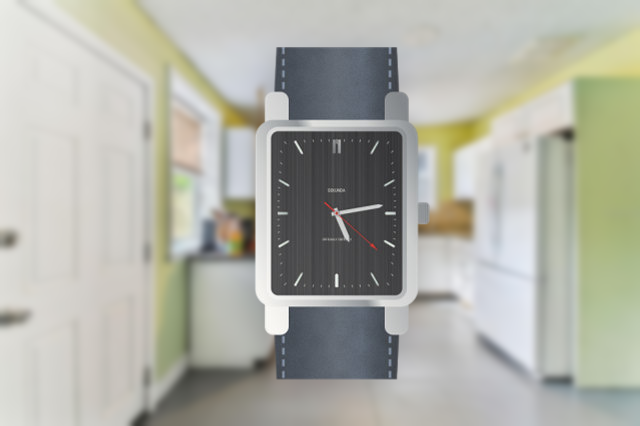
5:13:22
